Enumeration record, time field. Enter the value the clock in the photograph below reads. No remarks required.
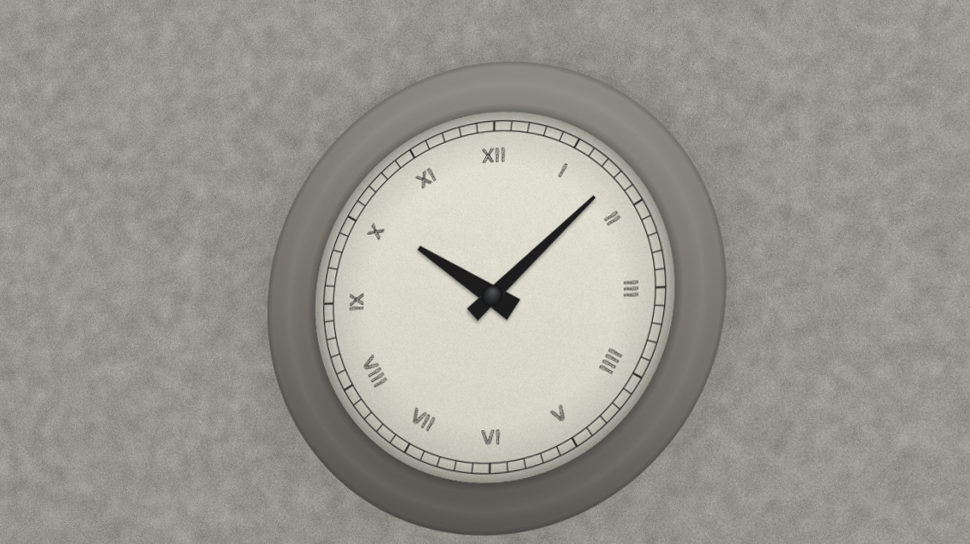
10:08
